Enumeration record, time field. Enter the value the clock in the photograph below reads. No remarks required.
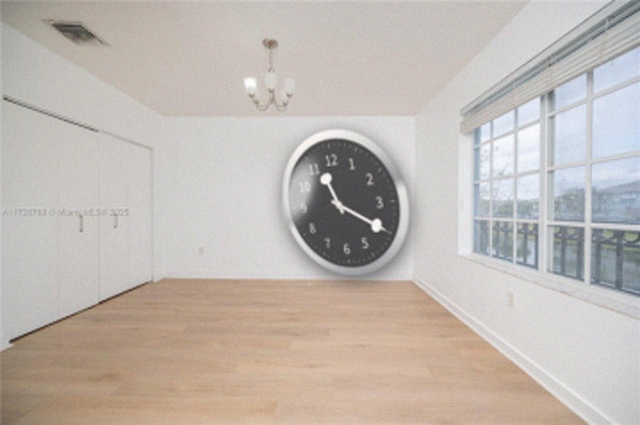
11:20
